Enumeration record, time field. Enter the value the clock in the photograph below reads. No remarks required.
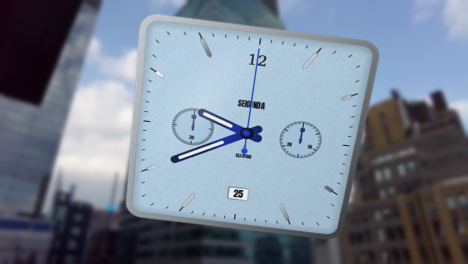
9:40
